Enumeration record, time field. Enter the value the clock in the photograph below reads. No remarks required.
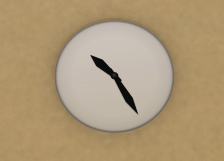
10:25
